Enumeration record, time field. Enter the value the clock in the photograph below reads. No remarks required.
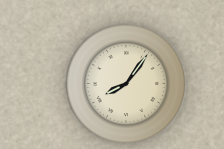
8:06
